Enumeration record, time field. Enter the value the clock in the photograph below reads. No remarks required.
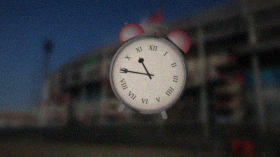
10:45
